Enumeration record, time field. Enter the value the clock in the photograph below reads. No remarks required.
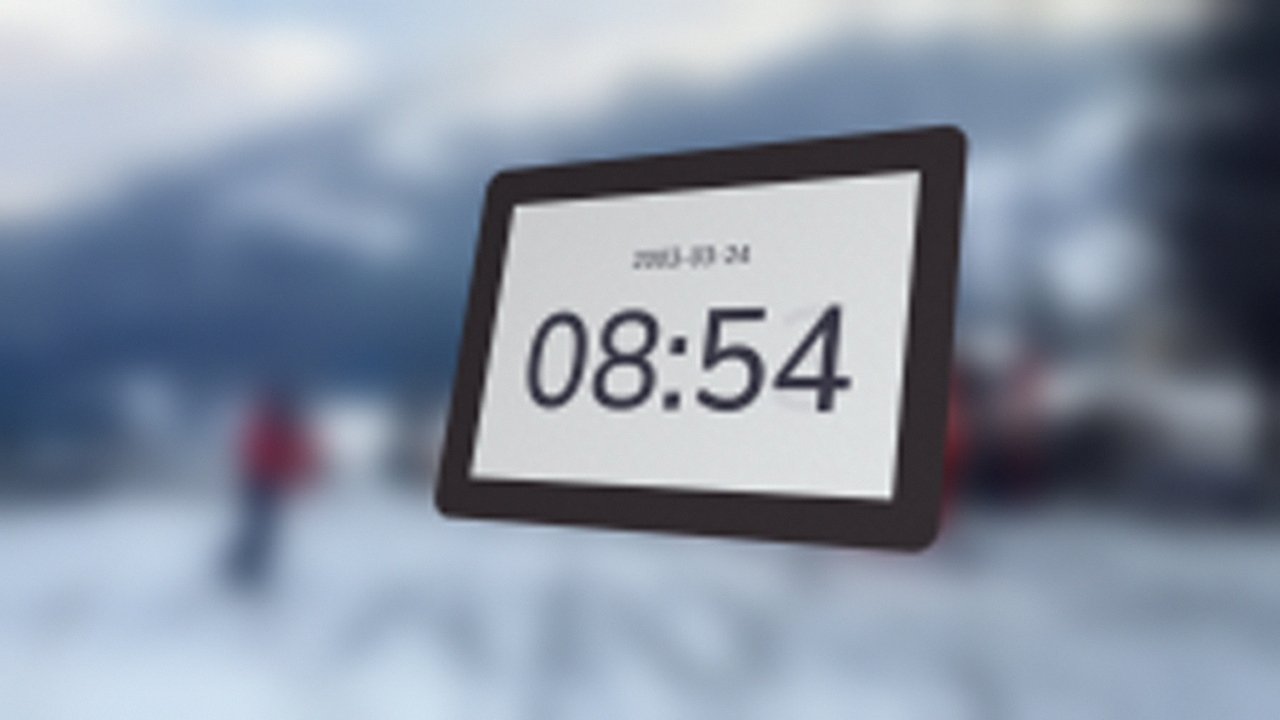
8:54
